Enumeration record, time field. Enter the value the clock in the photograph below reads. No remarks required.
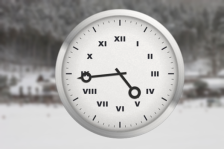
4:44
